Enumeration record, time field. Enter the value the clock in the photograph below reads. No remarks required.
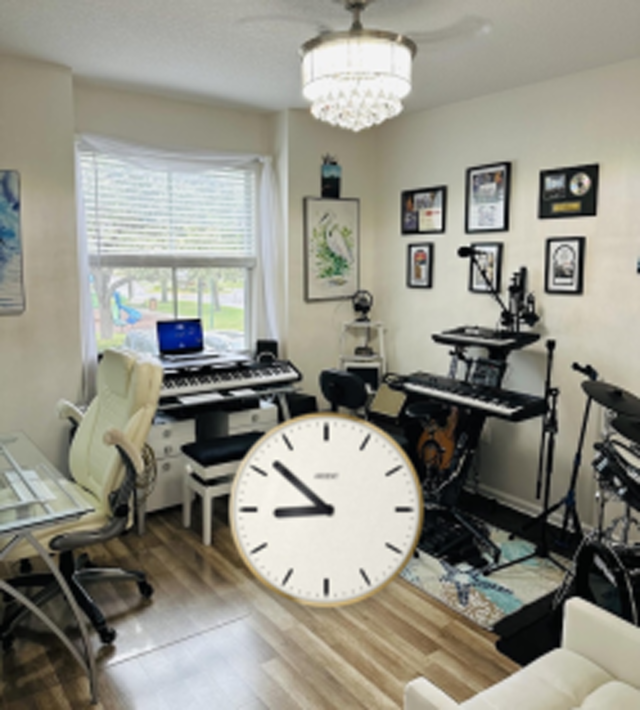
8:52
